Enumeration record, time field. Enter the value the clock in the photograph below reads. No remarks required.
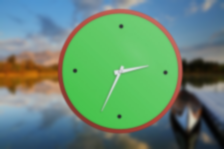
2:34
